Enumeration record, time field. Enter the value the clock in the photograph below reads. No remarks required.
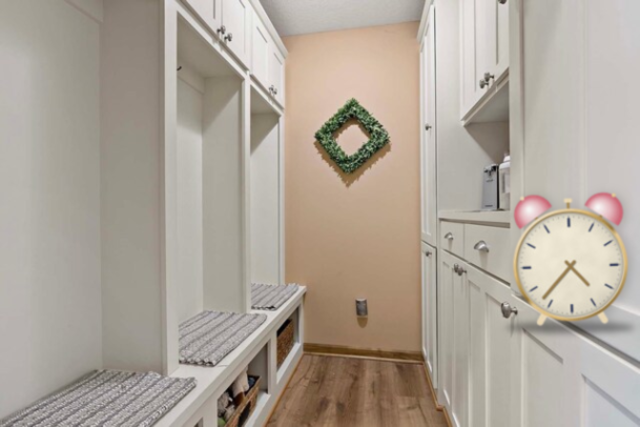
4:37
